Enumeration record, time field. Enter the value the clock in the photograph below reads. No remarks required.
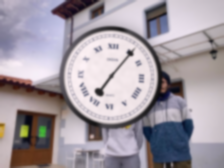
7:06
